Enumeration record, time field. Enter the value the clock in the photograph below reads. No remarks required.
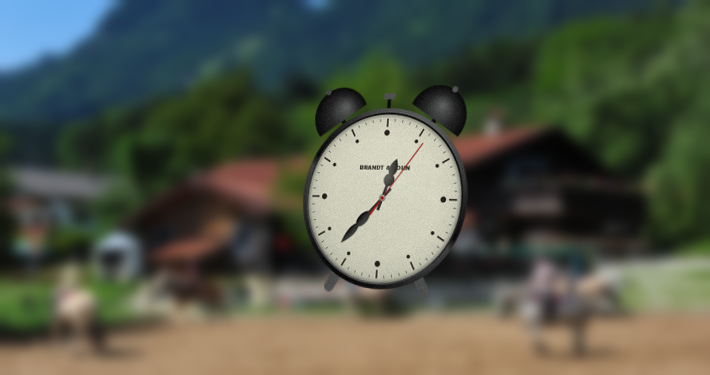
12:37:06
